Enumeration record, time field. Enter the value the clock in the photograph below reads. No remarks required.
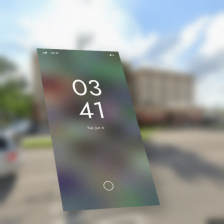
3:41
